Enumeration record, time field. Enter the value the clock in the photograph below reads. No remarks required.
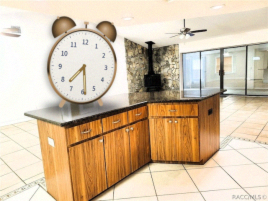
7:29
